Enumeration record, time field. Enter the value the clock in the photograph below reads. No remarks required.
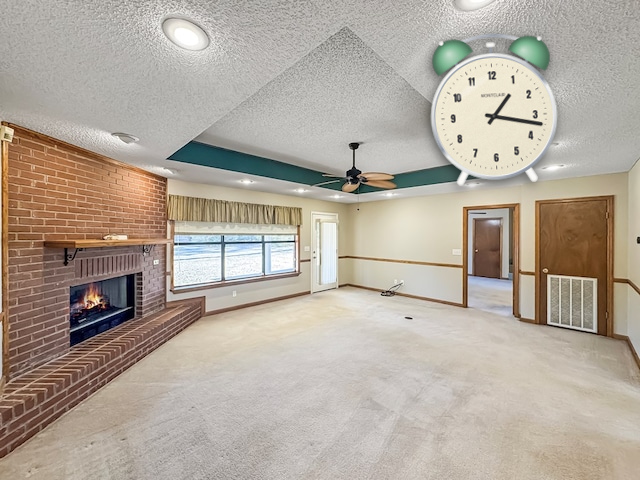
1:17
